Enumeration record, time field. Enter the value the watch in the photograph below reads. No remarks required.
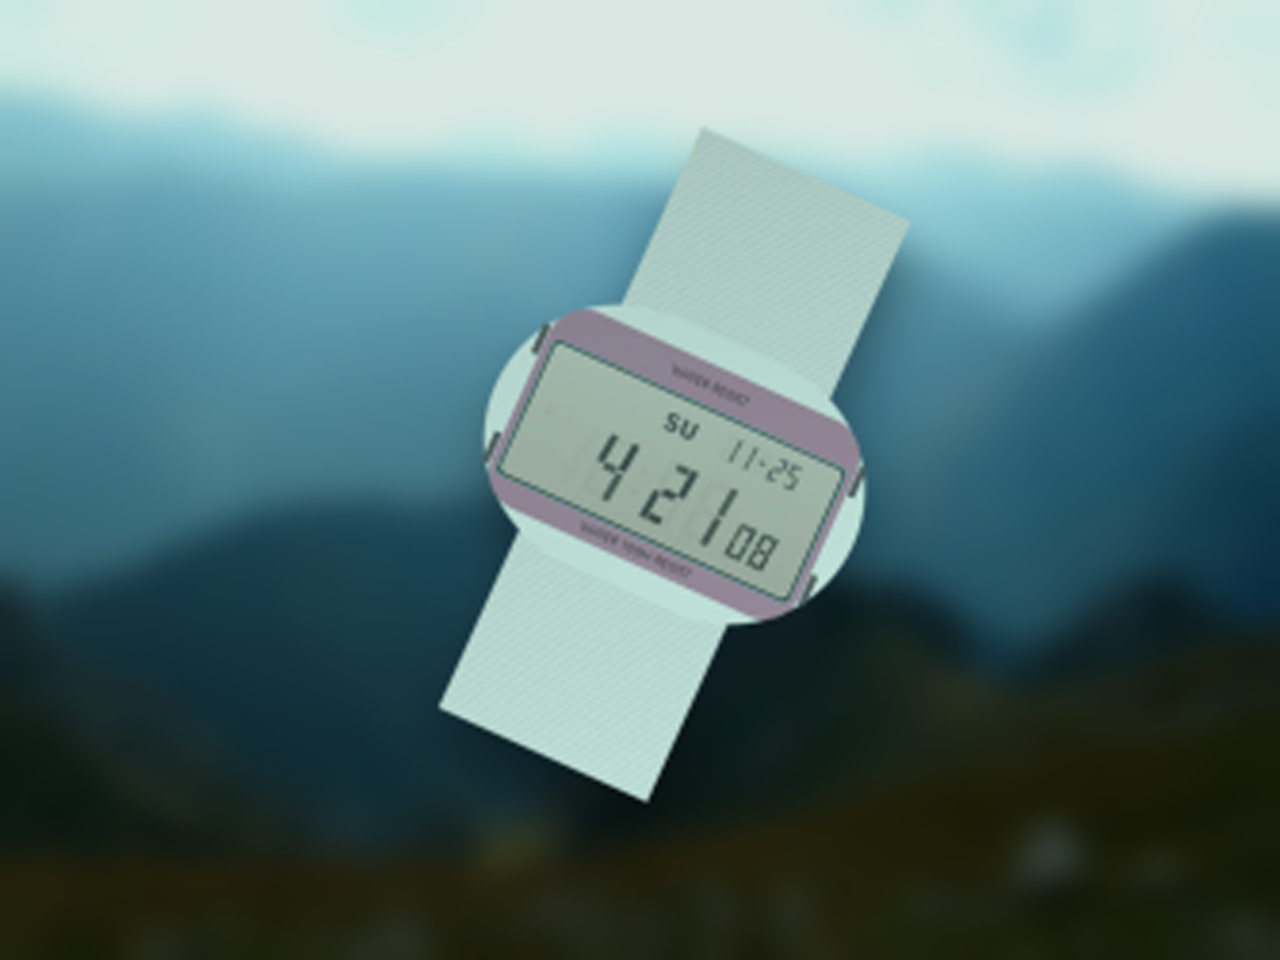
4:21:08
